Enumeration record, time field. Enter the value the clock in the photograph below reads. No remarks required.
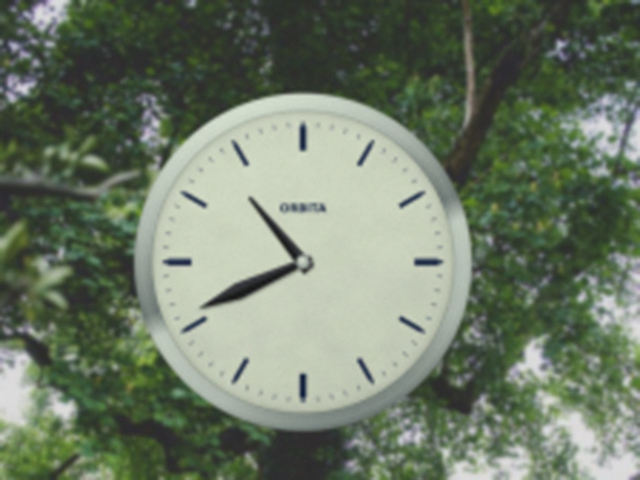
10:41
